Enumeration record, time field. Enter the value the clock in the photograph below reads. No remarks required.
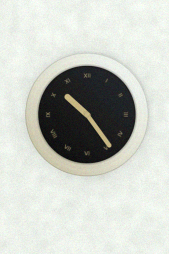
10:24
